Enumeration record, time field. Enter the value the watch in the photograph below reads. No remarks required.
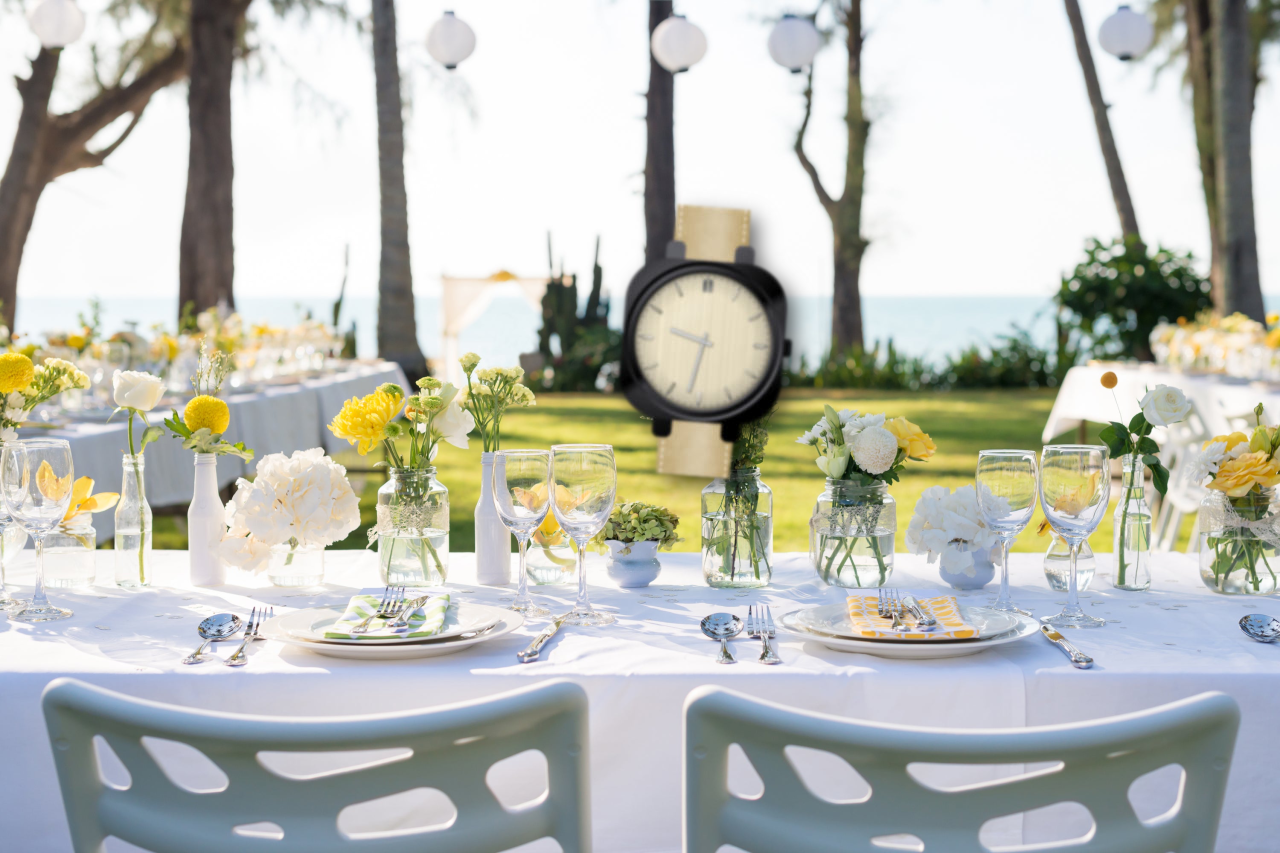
9:32
